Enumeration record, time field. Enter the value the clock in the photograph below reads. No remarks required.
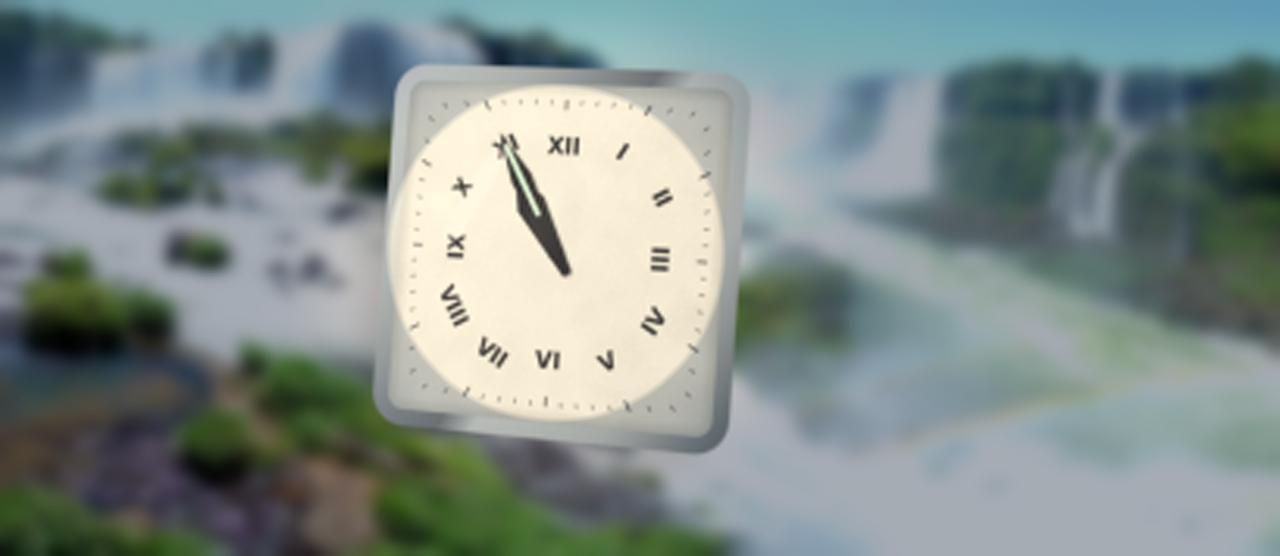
10:55
